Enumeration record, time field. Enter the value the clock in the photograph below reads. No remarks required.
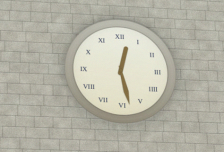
12:28
